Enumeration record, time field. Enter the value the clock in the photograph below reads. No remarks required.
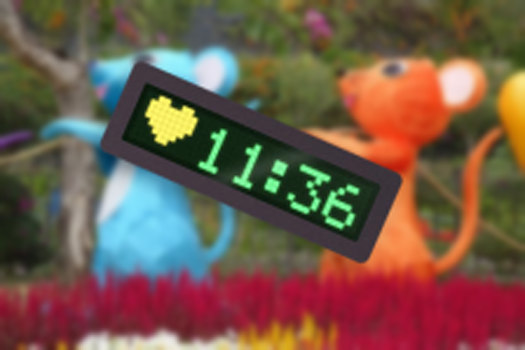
11:36
